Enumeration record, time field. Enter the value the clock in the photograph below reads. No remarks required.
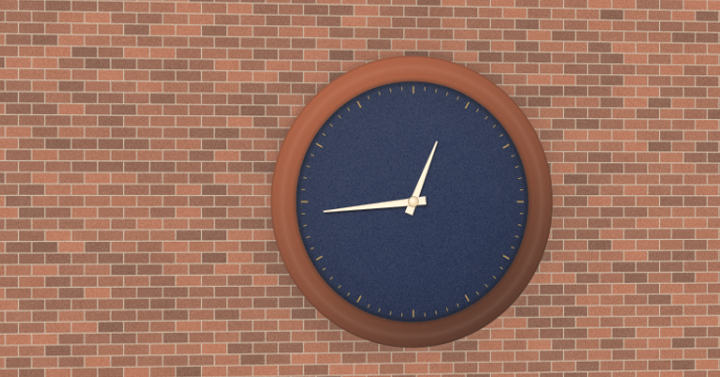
12:44
